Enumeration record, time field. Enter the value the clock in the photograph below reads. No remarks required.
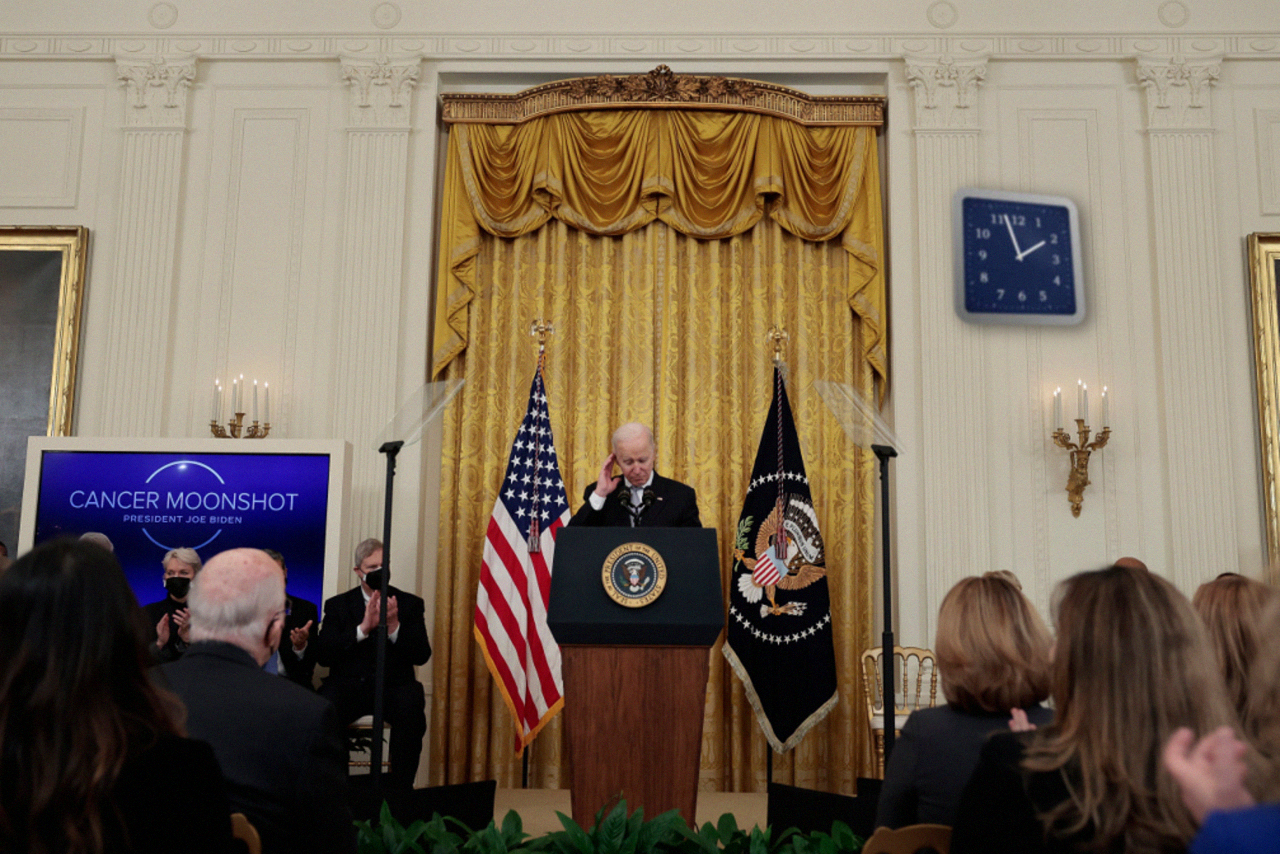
1:57
